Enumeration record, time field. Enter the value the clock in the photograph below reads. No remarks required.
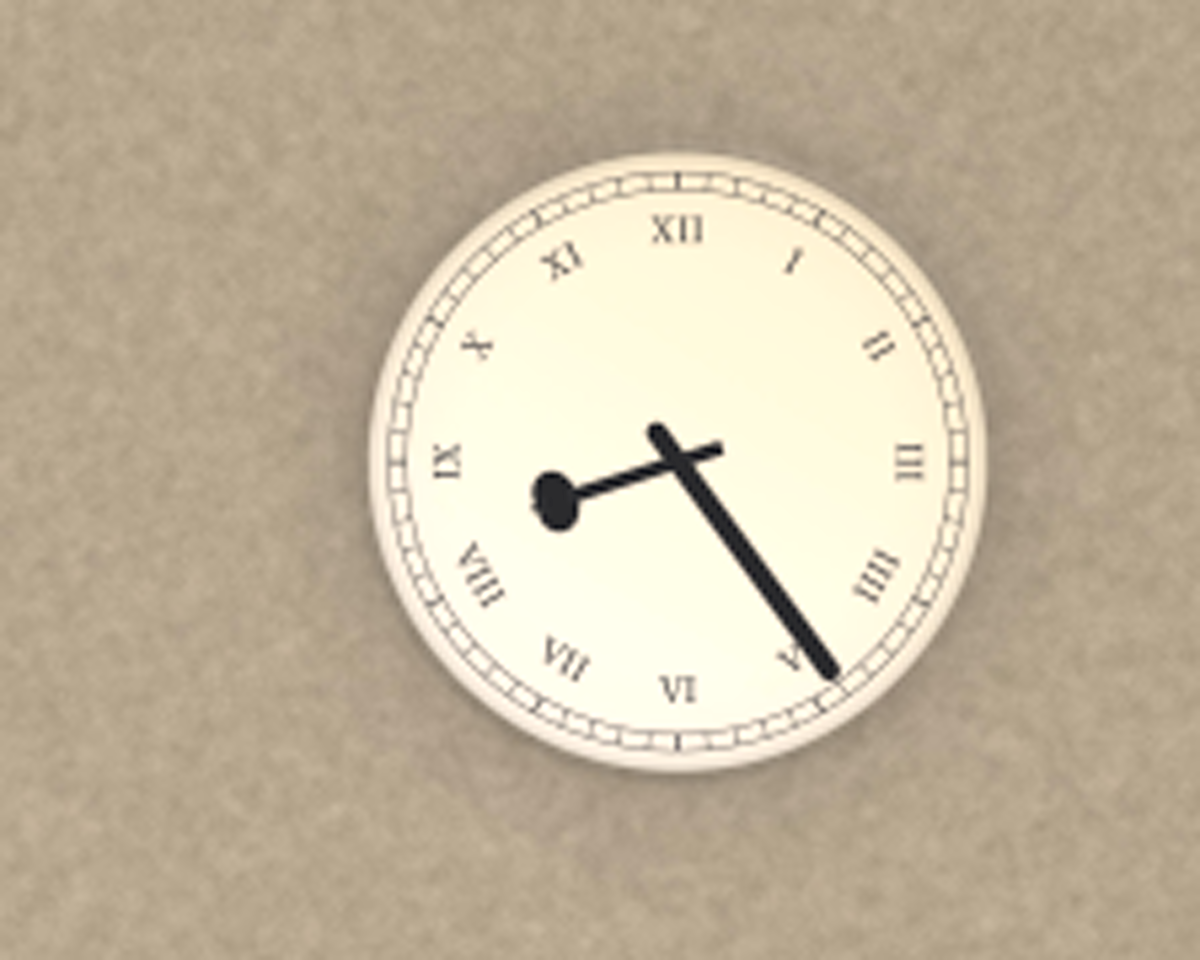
8:24
